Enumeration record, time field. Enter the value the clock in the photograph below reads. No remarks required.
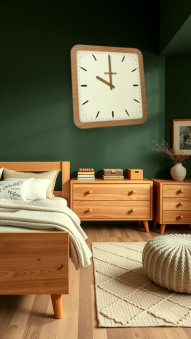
10:00
